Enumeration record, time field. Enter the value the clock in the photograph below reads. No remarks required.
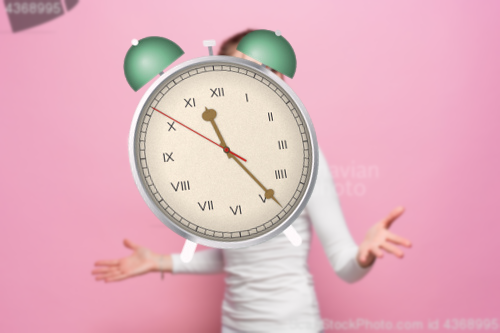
11:23:51
